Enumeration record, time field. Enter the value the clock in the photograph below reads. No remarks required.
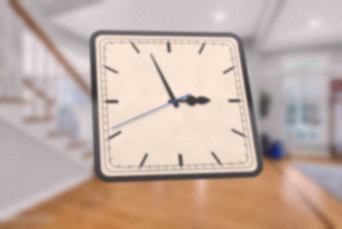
2:56:41
